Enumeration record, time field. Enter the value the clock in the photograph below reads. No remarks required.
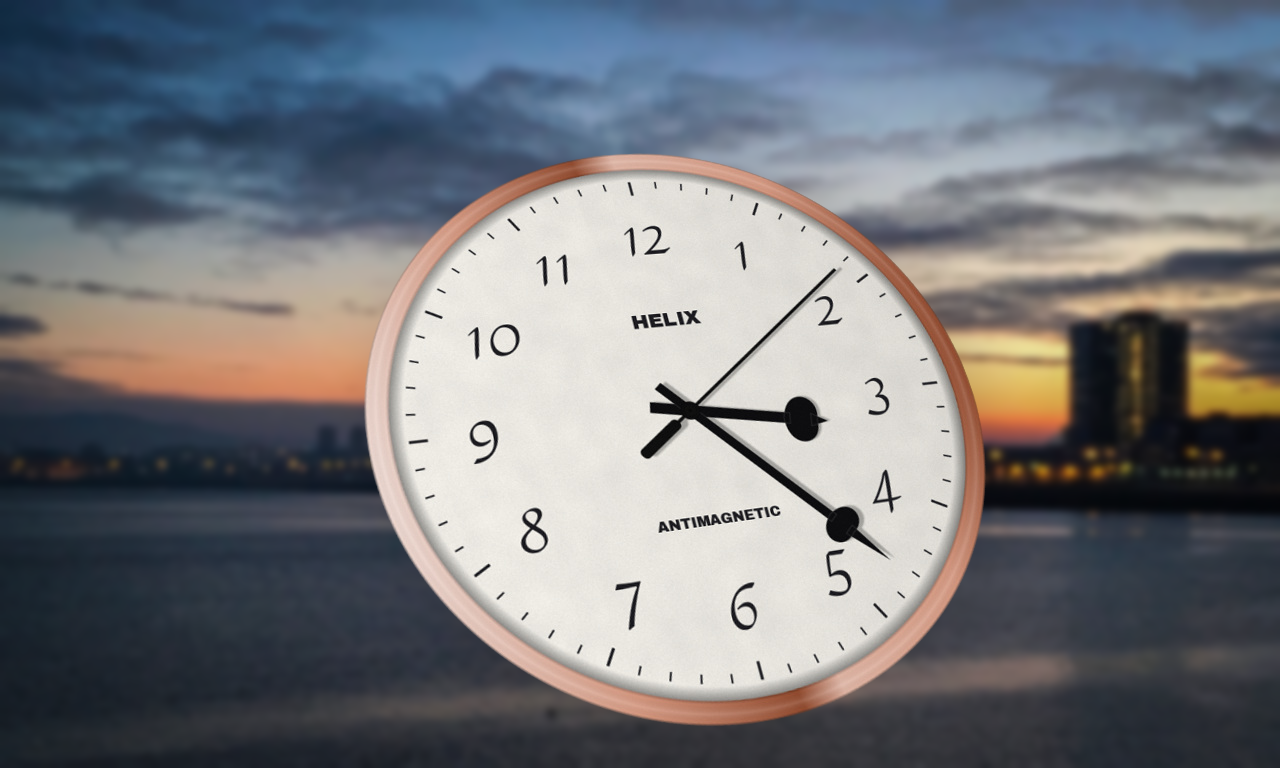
3:23:09
